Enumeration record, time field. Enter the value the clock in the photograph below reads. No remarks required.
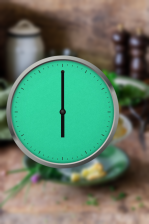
6:00
